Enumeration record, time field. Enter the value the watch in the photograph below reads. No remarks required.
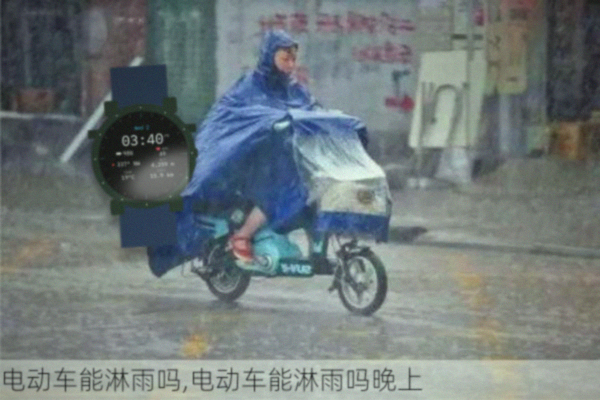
3:40
